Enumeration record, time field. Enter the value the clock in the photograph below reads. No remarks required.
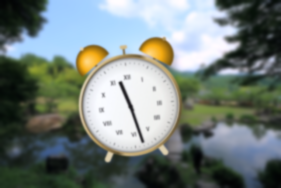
11:28
